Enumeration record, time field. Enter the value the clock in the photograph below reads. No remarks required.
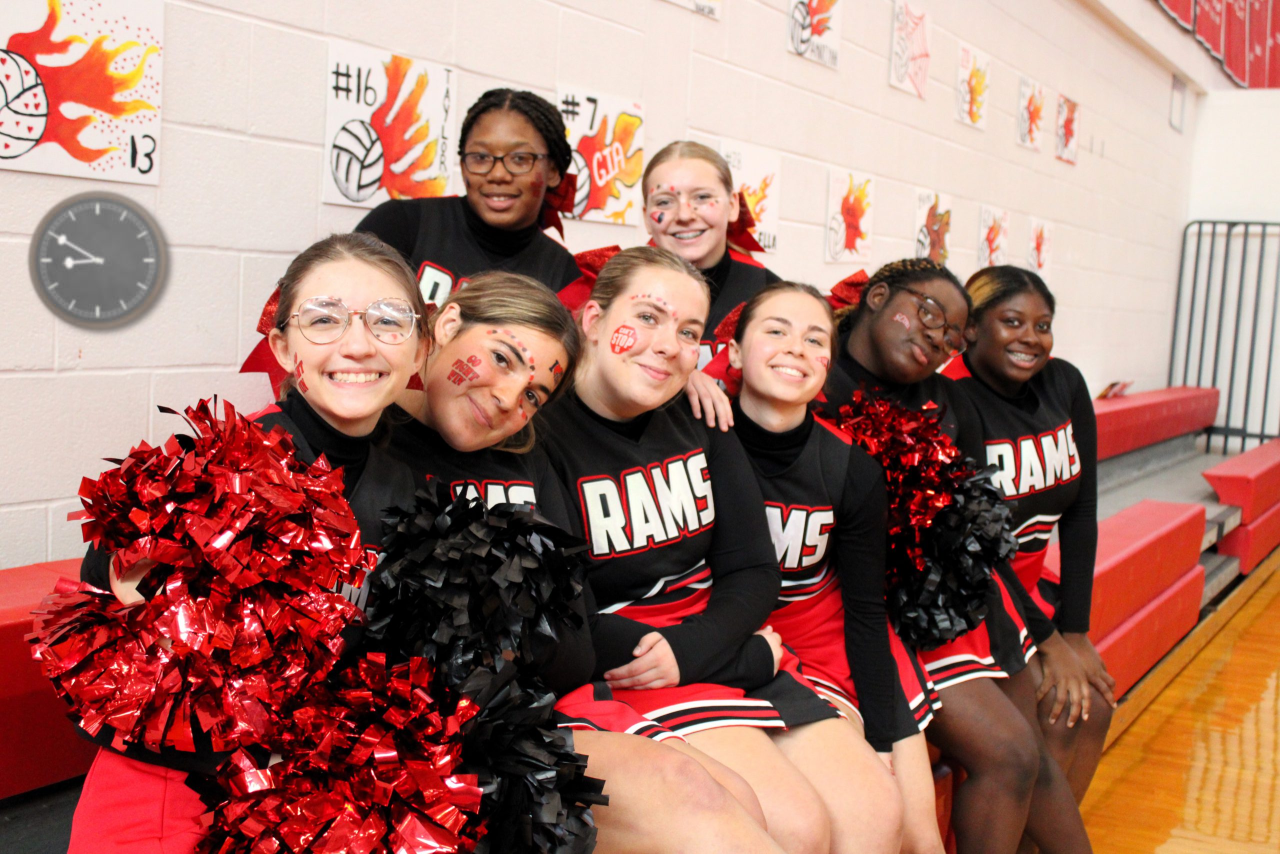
8:50
